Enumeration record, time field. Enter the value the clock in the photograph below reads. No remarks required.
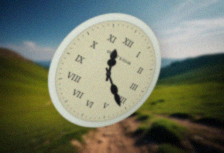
11:21
